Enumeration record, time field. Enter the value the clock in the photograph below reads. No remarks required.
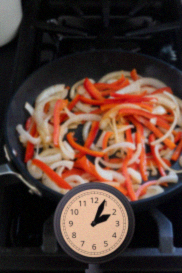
2:04
